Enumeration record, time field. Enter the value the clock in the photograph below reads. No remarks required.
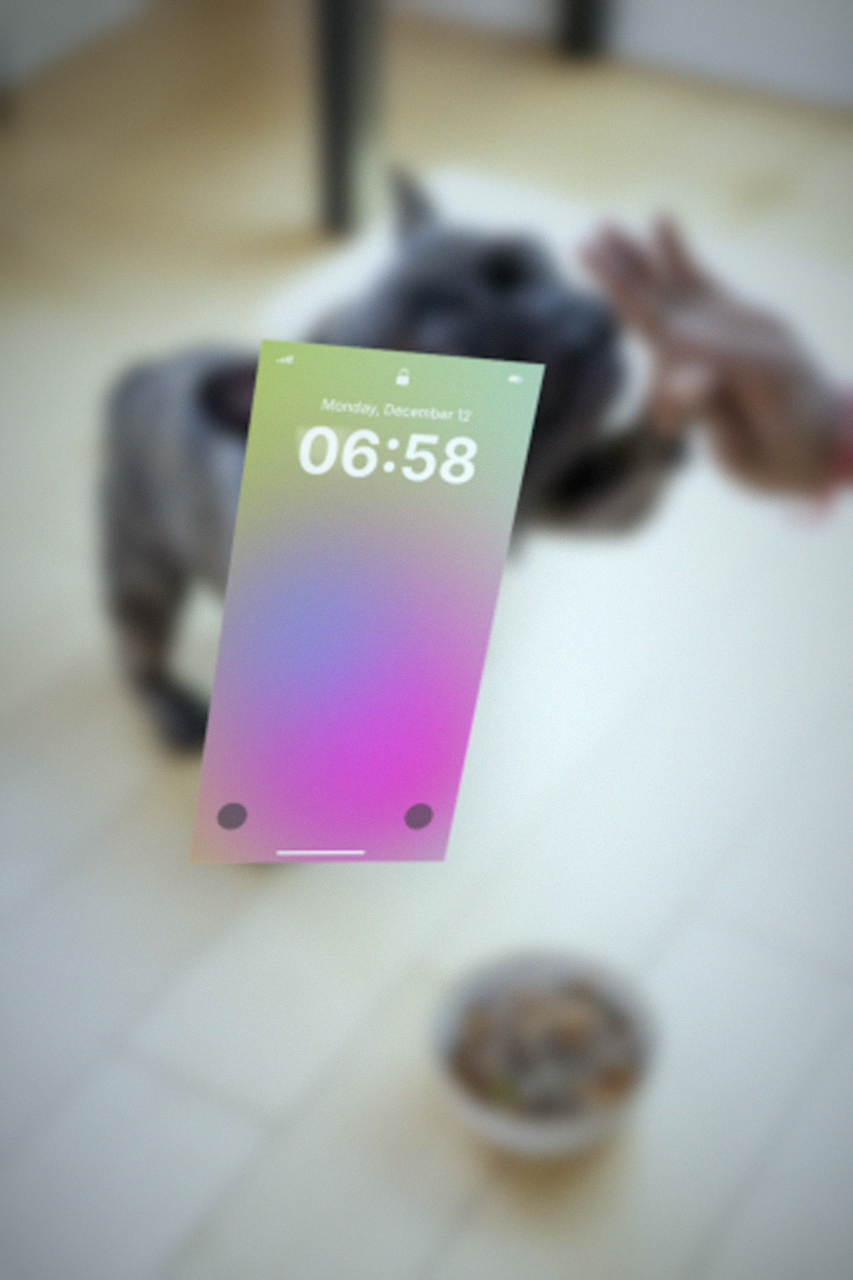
6:58
